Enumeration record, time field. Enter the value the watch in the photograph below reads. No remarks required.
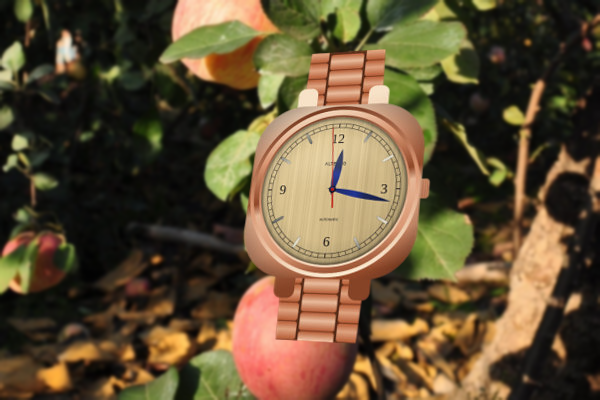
12:16:59
